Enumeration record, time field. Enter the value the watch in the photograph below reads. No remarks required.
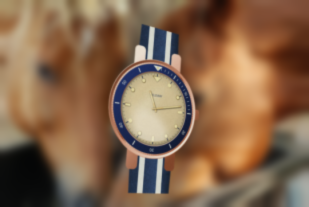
11:13
